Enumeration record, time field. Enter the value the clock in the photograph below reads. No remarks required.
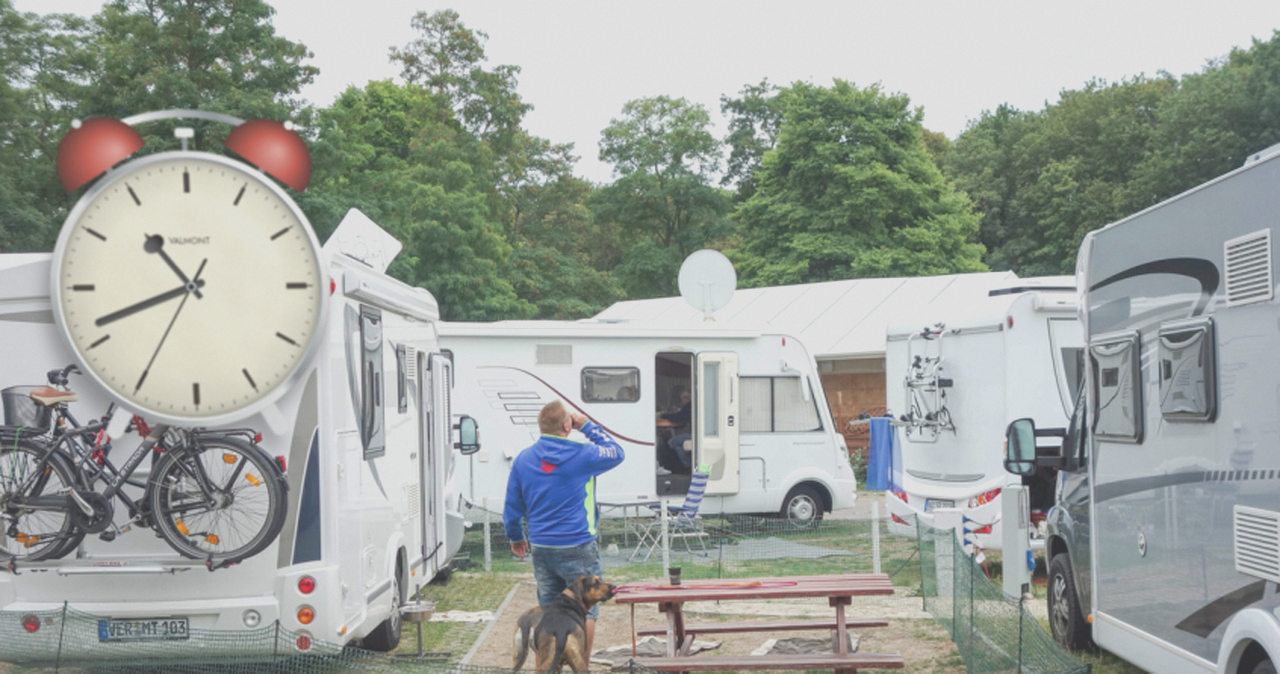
10:41:35
